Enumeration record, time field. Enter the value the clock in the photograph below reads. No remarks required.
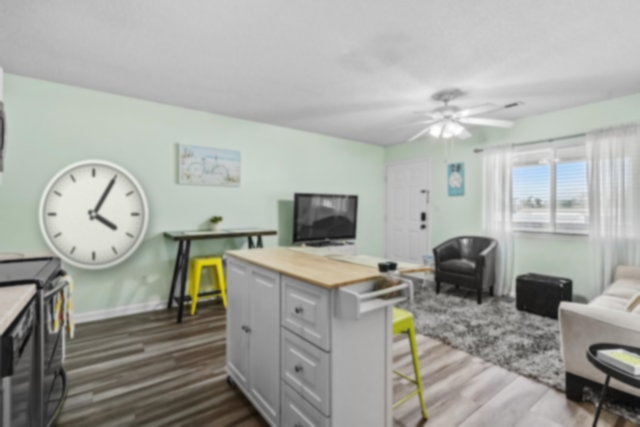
4:05
